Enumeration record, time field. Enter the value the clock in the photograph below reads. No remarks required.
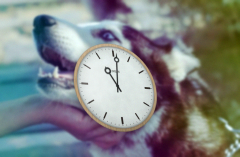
11:01
